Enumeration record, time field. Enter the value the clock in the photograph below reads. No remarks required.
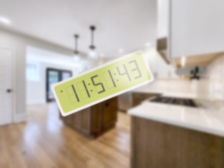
11:51:43
